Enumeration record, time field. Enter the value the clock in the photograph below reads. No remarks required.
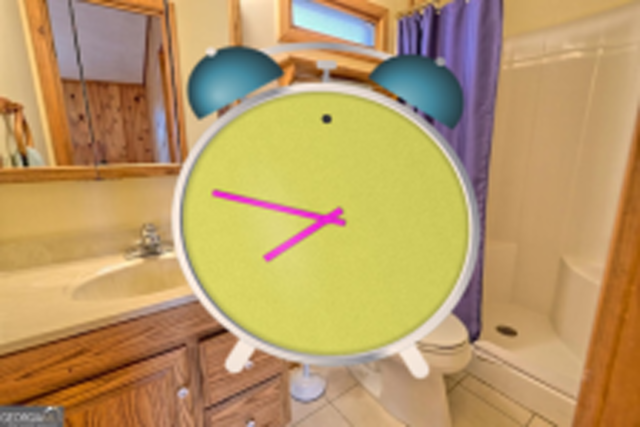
7:47
